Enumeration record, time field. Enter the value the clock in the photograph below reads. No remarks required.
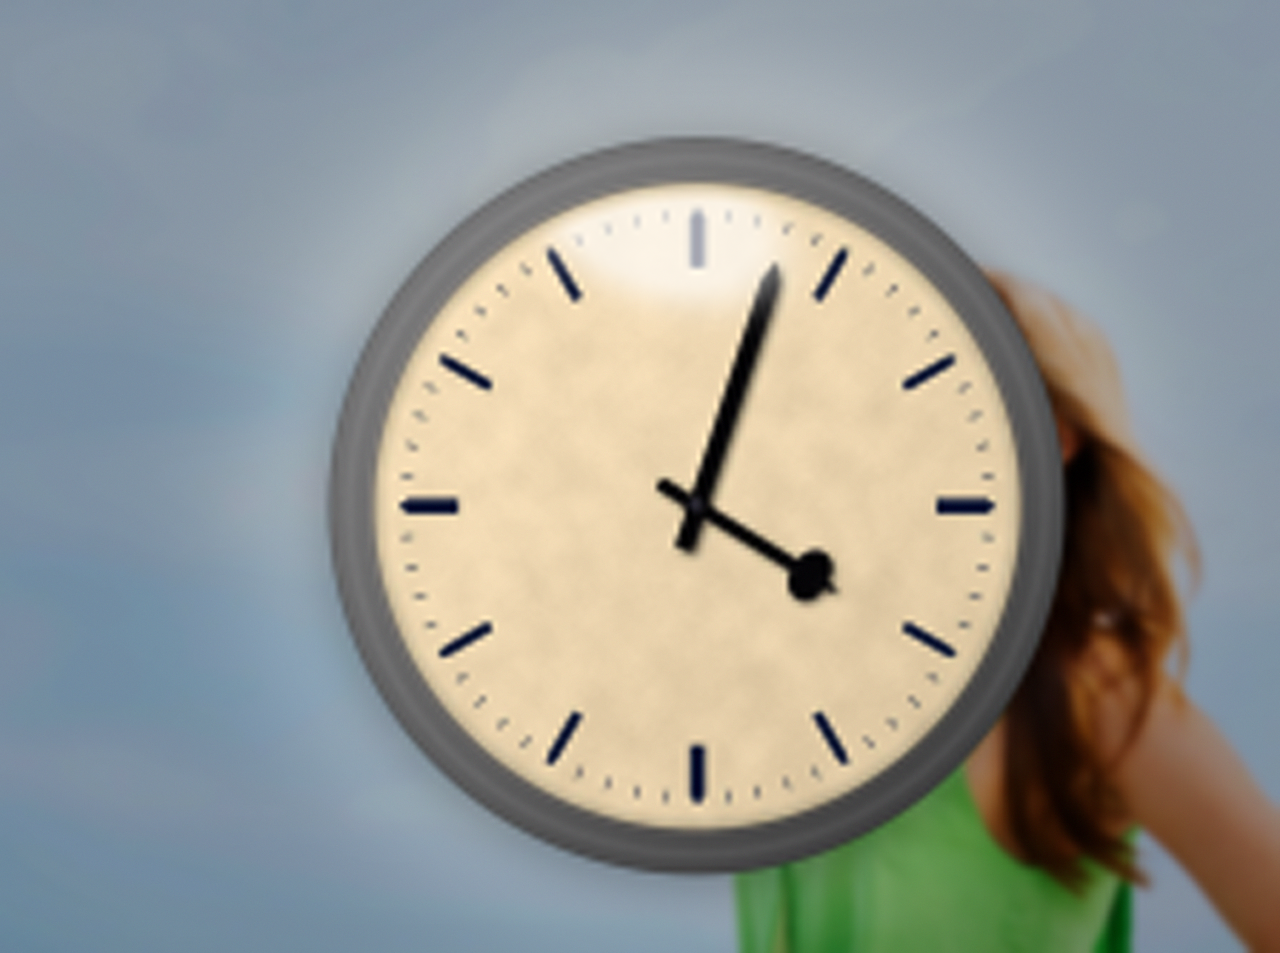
4:03
